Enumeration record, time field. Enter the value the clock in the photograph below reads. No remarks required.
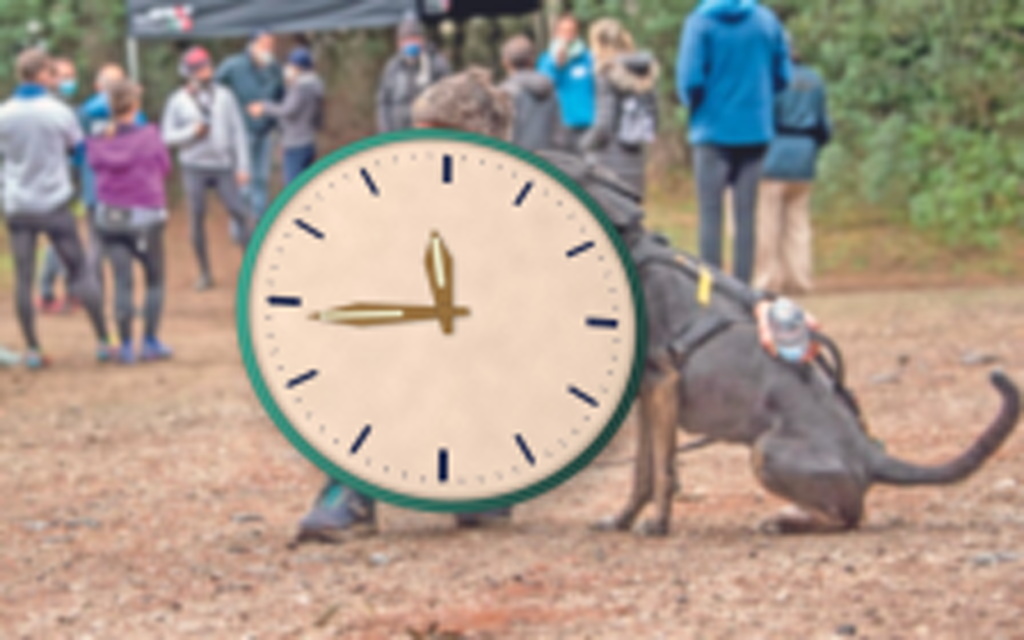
11:44
